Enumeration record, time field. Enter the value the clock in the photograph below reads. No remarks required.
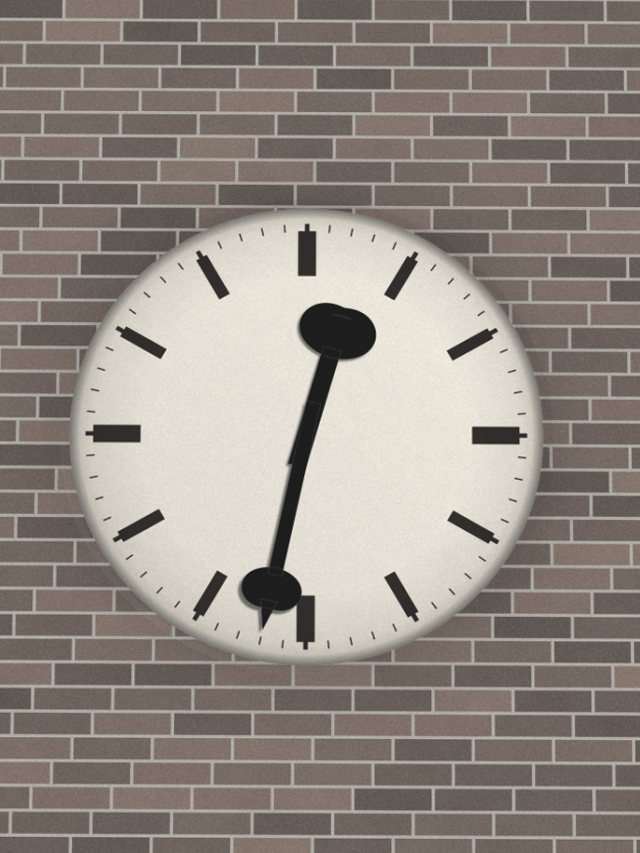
12:32
